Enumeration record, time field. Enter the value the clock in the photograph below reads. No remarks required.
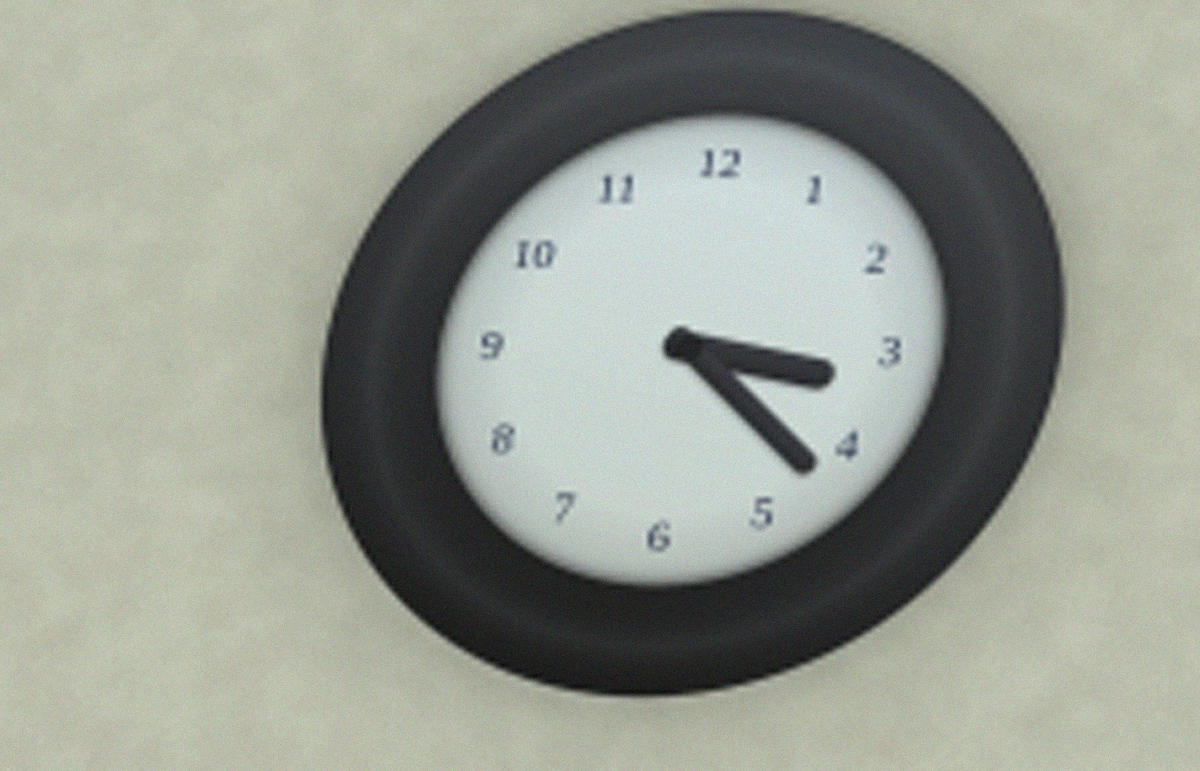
3:22
